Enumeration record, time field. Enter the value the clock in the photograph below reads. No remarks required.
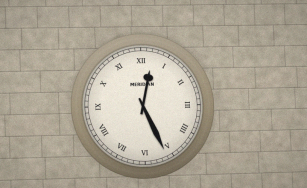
12:26
